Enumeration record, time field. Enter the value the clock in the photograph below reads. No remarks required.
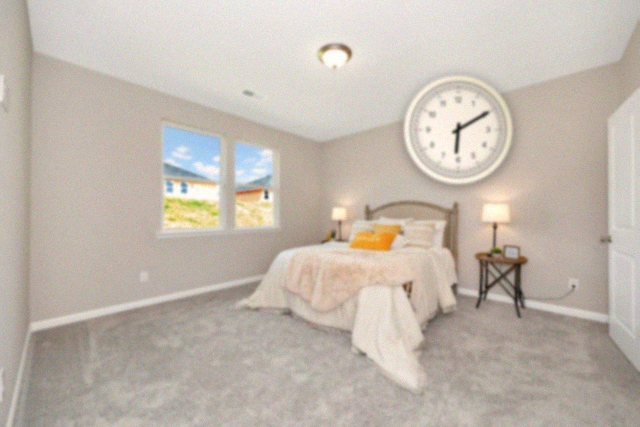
6:10
